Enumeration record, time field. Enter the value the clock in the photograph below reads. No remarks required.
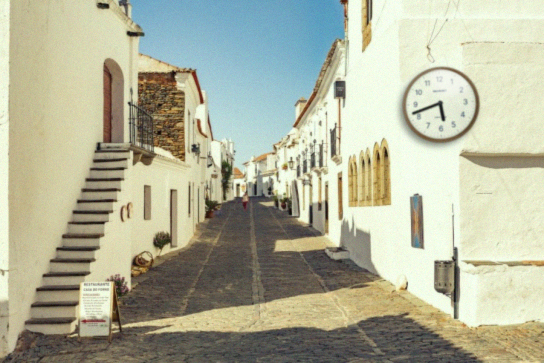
5:42
